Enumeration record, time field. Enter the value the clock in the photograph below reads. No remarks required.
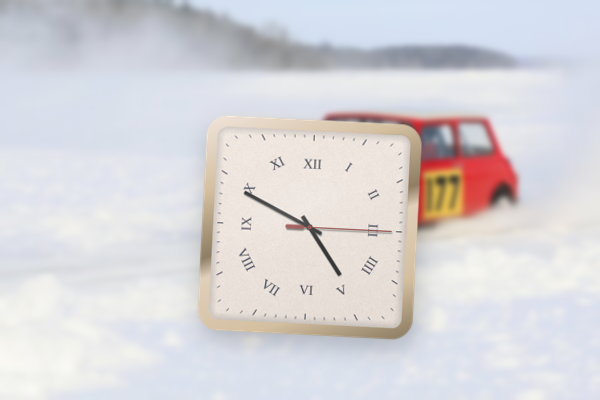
4:49:15
